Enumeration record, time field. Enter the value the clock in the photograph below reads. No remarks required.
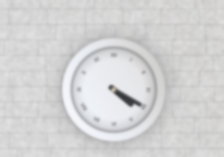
4:20
